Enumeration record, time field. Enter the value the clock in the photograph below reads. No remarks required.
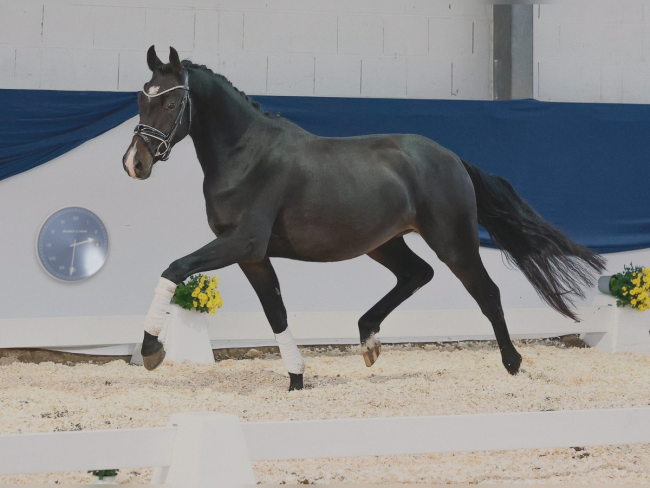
2:31
